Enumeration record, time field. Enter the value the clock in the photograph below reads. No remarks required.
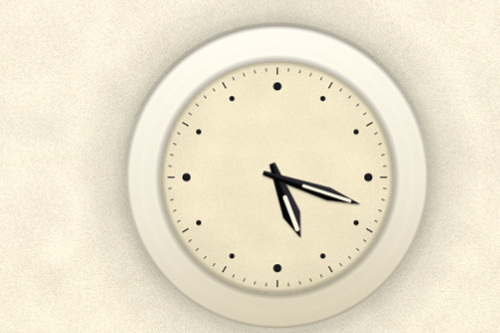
5:18
